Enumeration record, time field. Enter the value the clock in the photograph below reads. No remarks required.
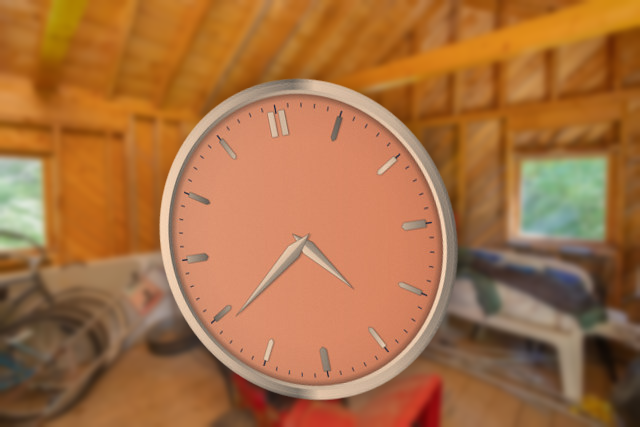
4:39
